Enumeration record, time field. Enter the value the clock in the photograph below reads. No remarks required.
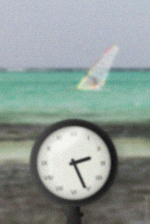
2:26
